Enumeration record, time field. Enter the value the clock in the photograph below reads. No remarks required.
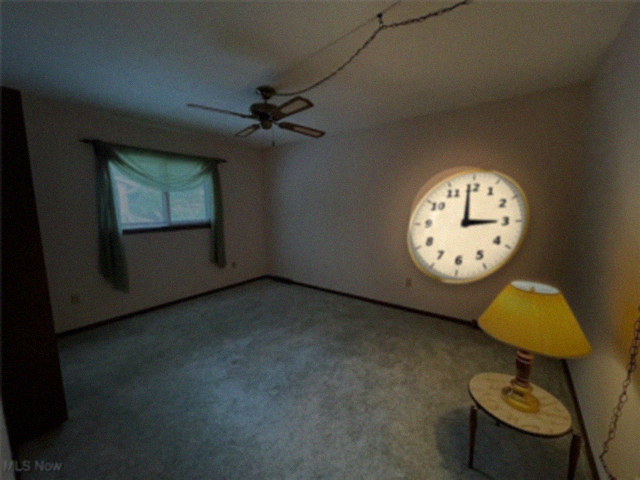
2:59
